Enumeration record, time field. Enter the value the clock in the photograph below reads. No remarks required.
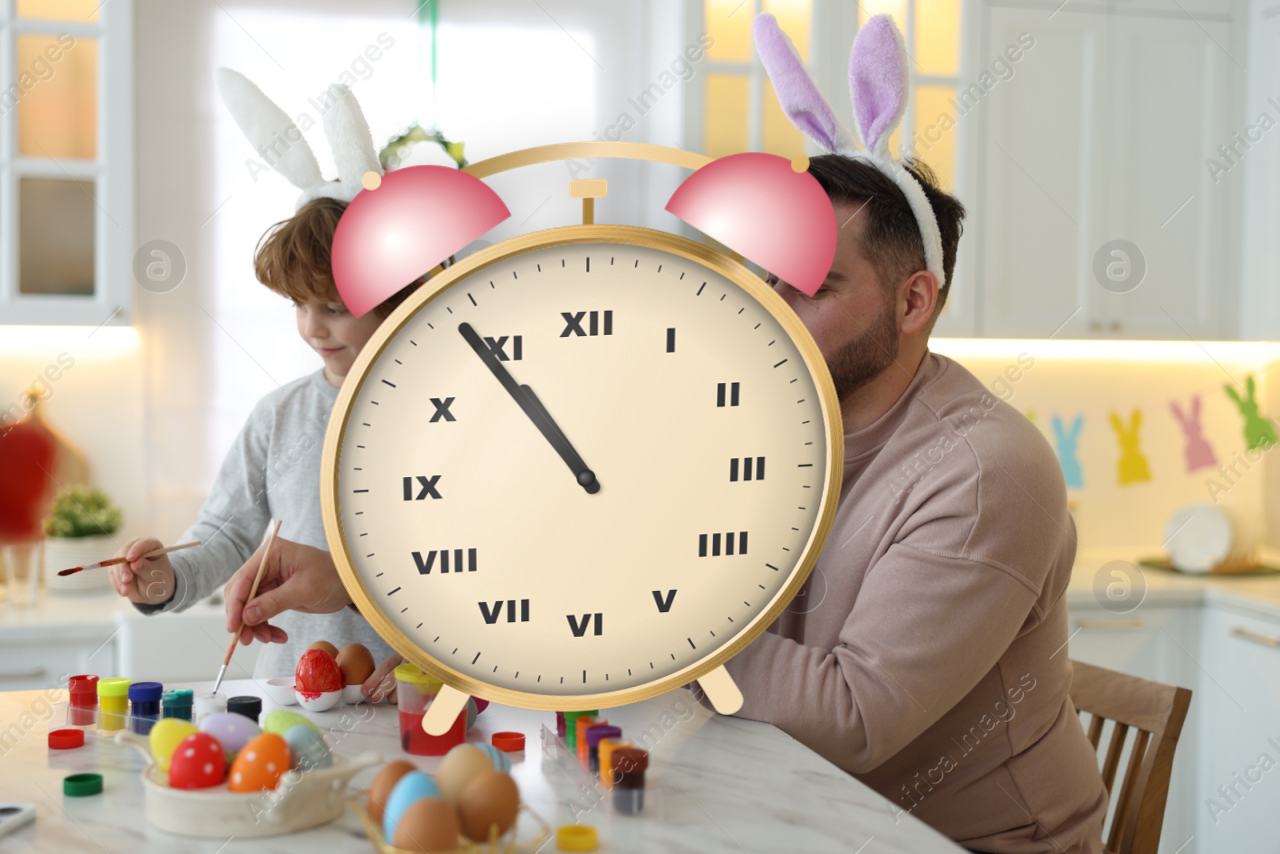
10:54
